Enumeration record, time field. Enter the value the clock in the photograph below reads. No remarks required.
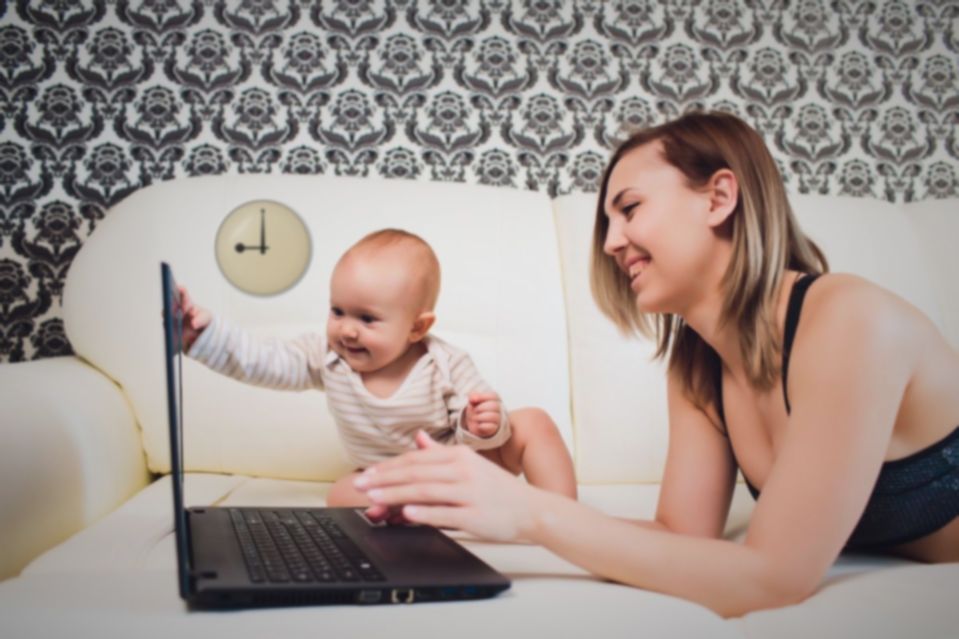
9:00
